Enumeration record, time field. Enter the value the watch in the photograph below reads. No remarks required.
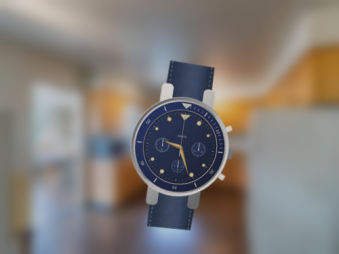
9:26
